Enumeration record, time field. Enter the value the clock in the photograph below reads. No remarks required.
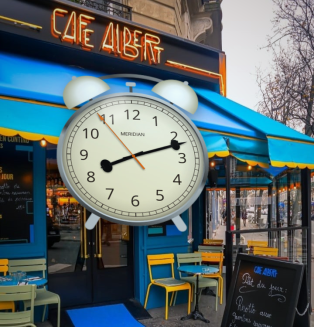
8:11:54
